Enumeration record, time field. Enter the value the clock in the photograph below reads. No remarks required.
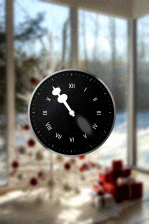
10:54
